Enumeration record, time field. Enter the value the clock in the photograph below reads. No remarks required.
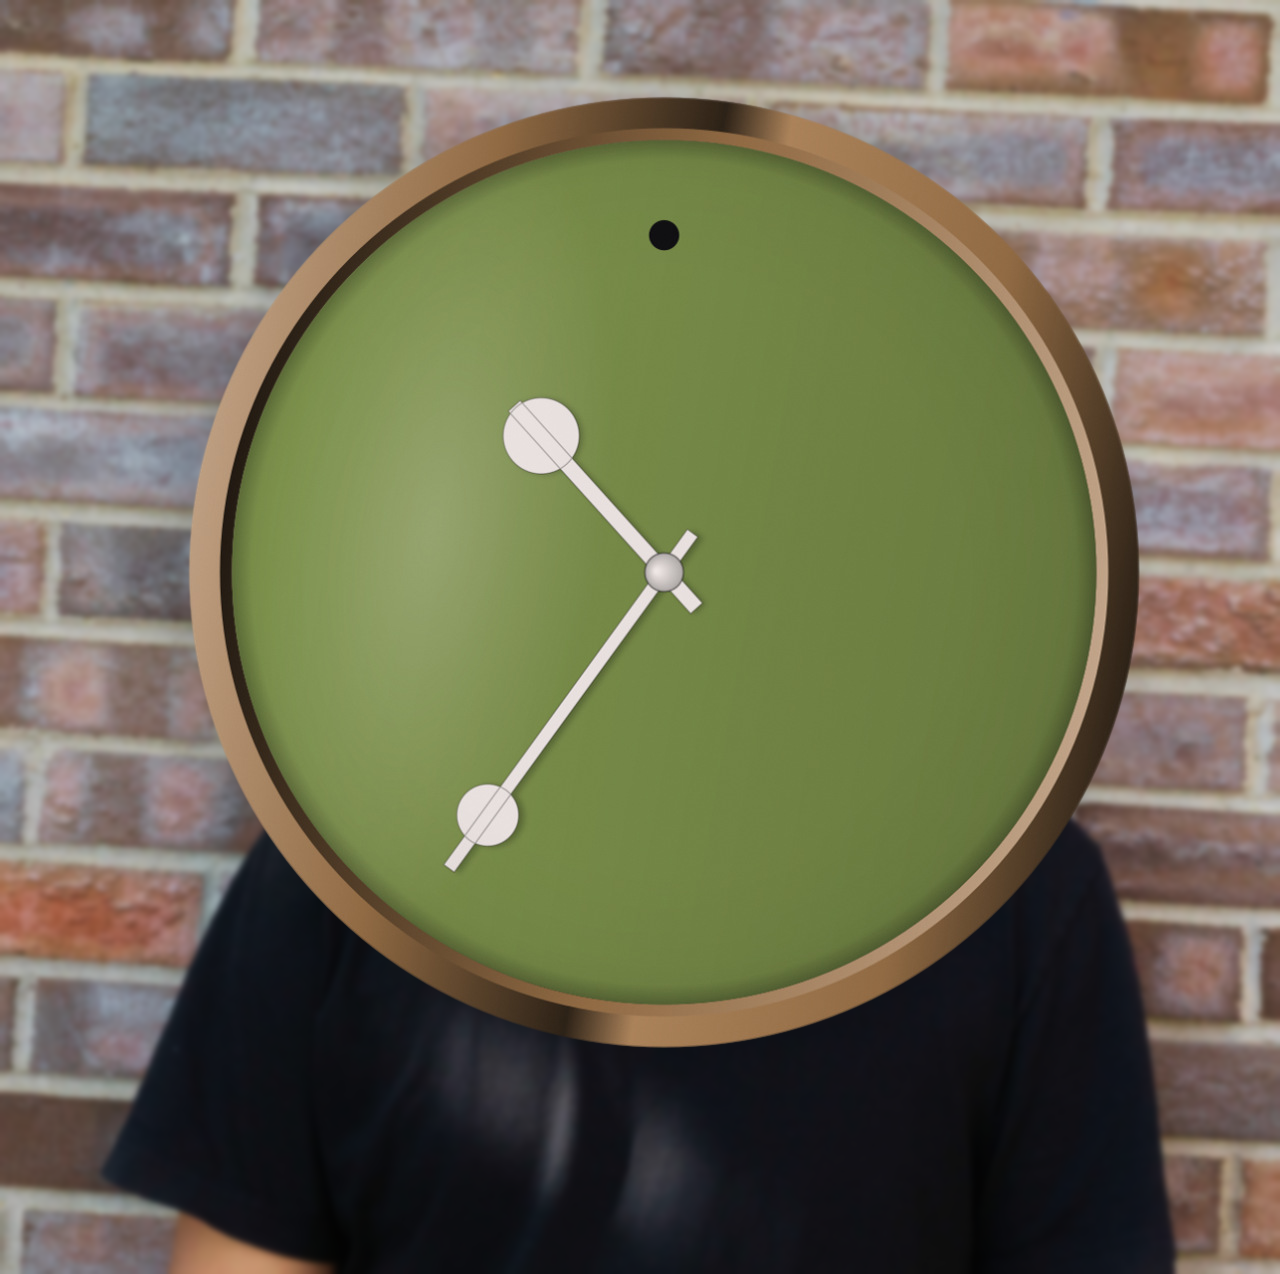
10:36
